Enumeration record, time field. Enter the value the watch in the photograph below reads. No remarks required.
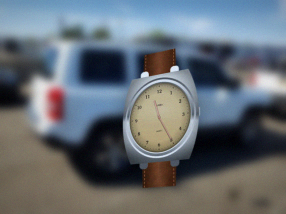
11:25
